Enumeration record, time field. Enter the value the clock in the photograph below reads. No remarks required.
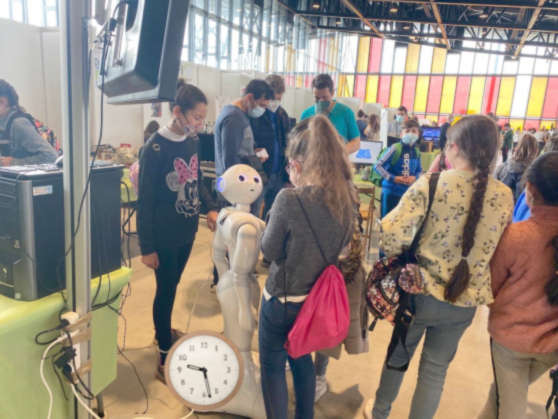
9:28
